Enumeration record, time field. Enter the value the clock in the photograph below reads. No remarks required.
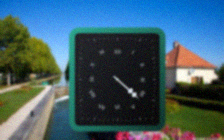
4:22
